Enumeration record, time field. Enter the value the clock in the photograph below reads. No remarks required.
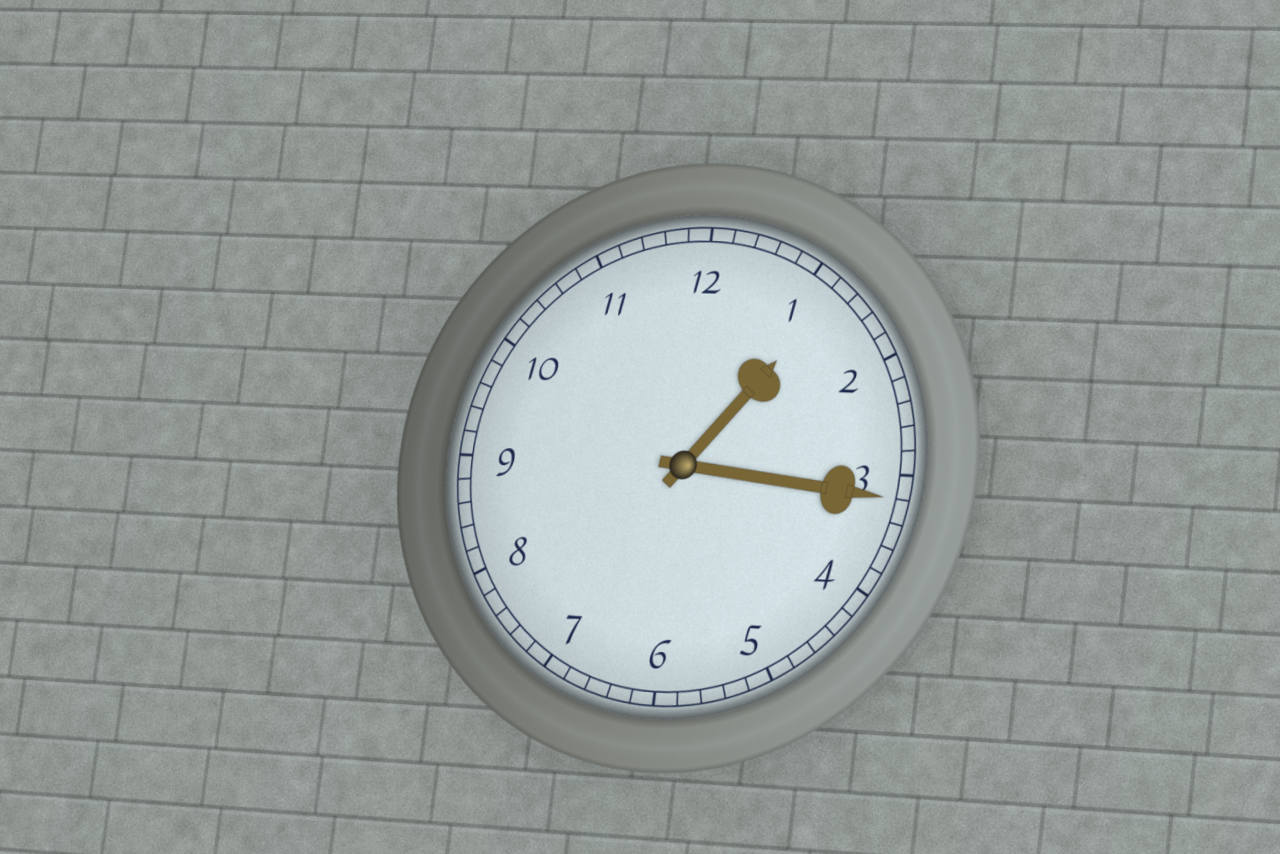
1:16
